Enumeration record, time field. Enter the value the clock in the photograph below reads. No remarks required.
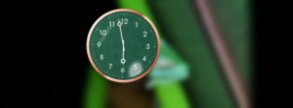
5:58
